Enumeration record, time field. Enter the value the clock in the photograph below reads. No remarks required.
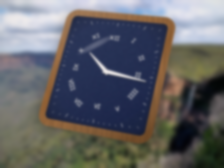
10:16
